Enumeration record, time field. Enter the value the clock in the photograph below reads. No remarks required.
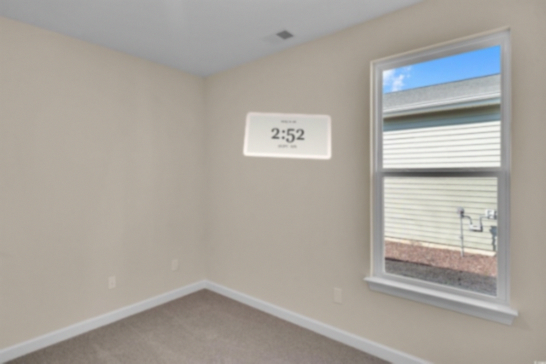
2:52
